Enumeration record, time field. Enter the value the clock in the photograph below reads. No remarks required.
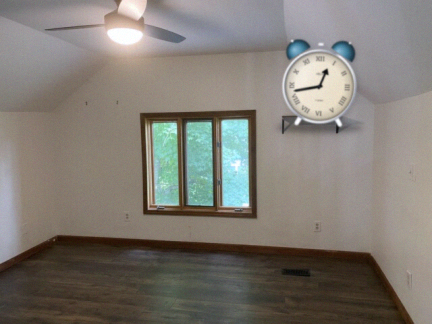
12:43
